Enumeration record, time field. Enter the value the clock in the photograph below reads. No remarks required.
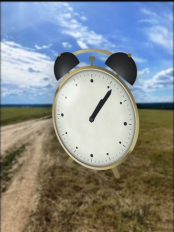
1:06
